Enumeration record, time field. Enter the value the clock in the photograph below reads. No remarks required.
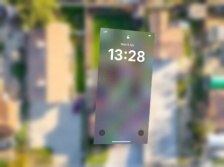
13:28
